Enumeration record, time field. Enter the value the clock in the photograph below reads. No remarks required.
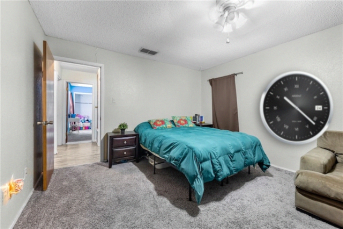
10:22
